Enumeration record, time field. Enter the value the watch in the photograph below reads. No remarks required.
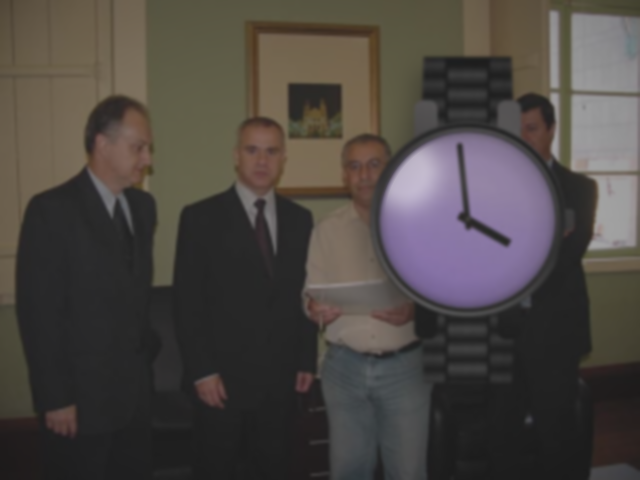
3:59
